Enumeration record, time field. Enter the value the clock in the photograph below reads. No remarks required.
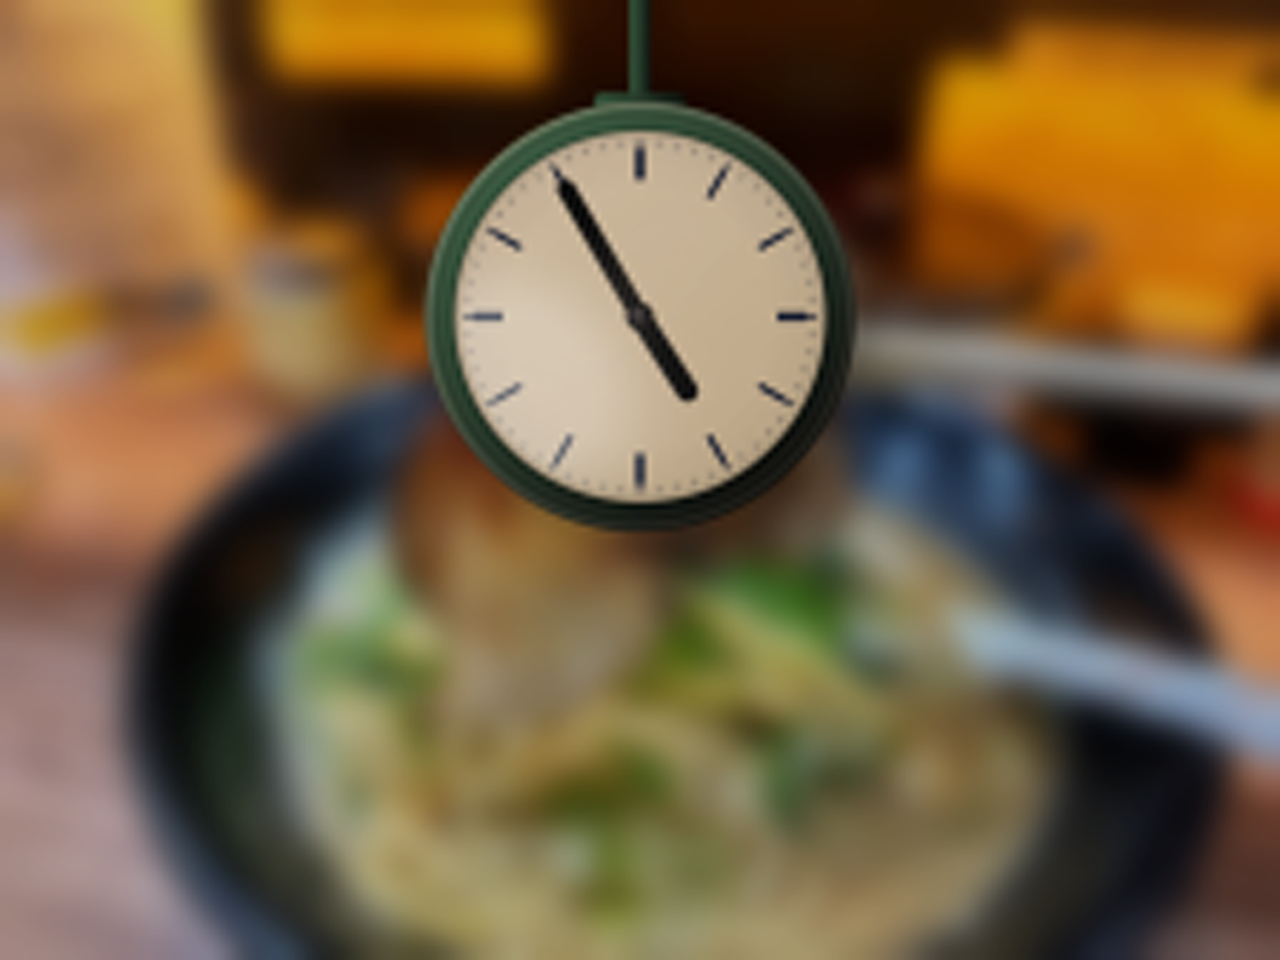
4:55
